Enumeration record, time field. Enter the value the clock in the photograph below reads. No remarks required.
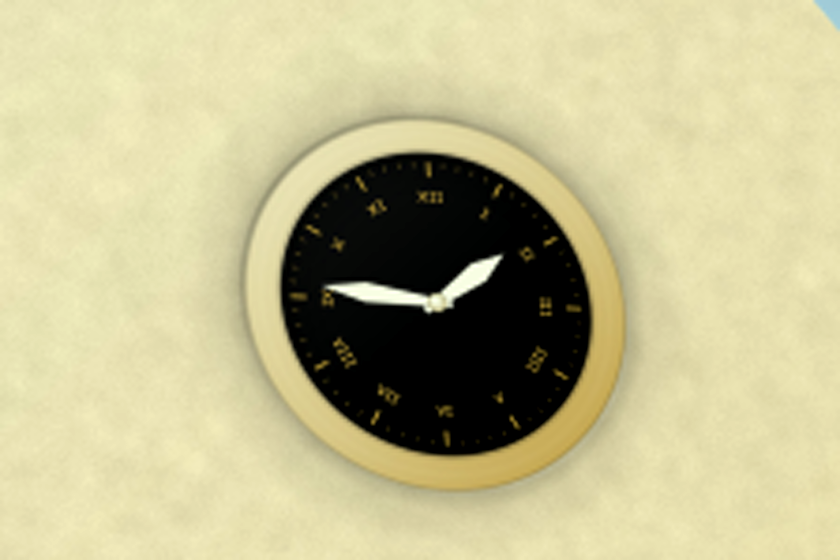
1:46
